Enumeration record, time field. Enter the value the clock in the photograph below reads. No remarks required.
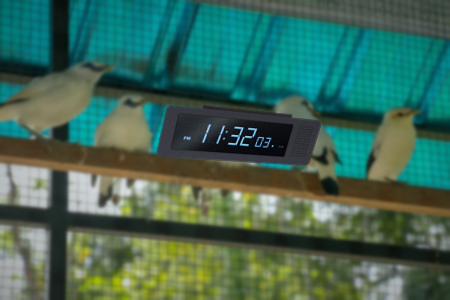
11:32:03
